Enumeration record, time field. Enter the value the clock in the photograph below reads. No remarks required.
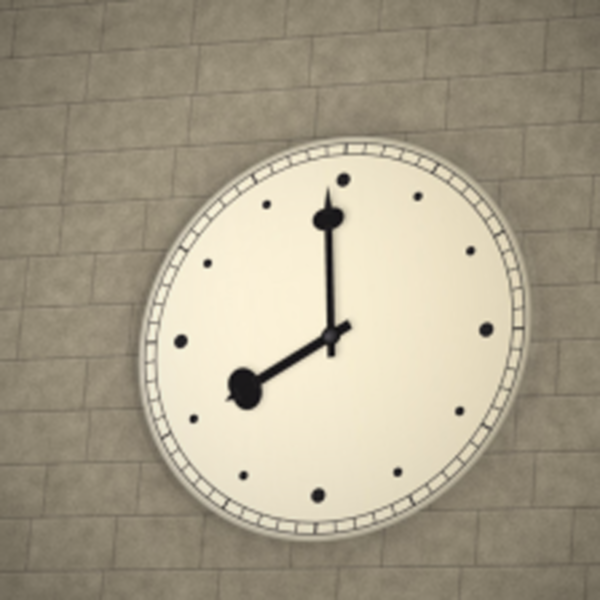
7:59
